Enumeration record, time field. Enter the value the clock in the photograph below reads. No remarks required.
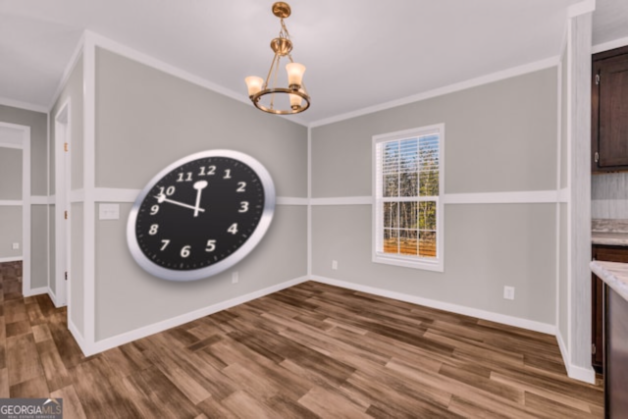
11:48
